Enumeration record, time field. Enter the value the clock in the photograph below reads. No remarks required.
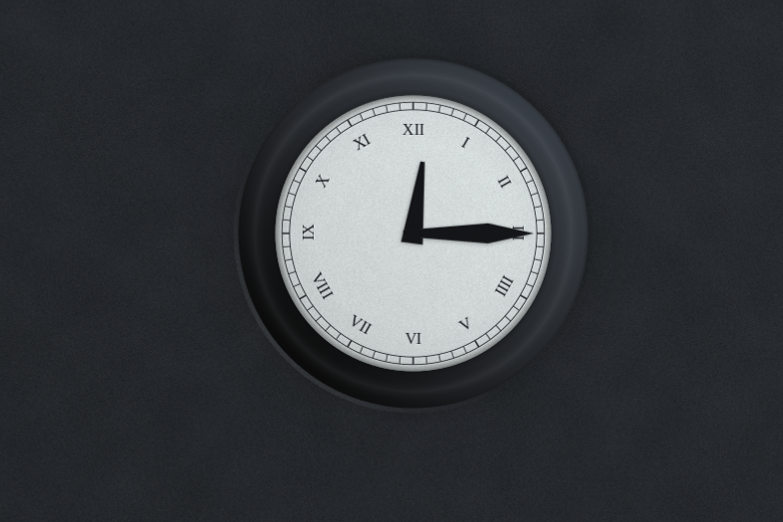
12:15
